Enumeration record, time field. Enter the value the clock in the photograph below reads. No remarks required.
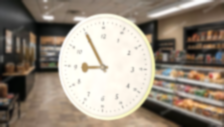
8:55
